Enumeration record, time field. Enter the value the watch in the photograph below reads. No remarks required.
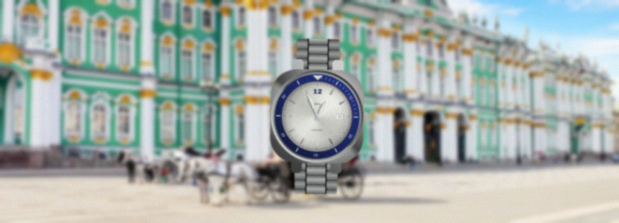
12:56
